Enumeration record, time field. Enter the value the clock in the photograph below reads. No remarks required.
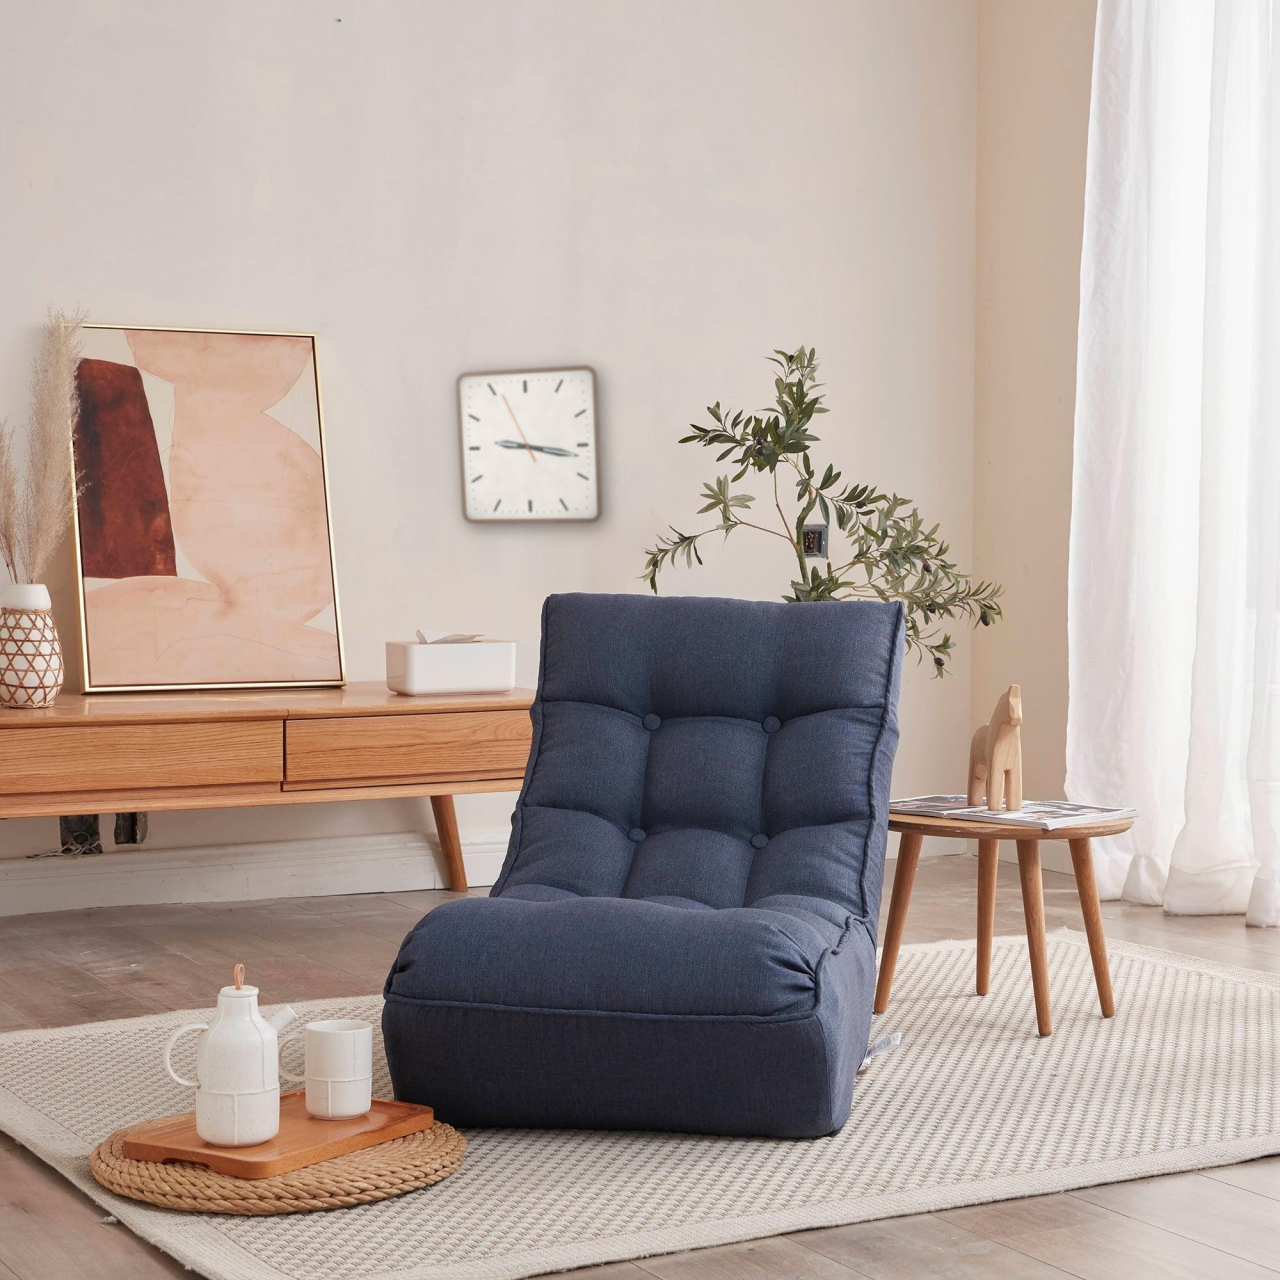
9:16:56
